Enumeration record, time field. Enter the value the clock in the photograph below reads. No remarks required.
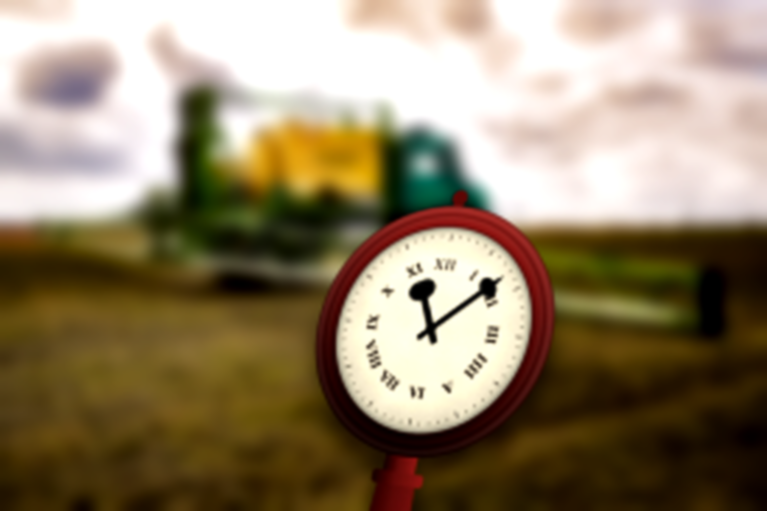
11:08
